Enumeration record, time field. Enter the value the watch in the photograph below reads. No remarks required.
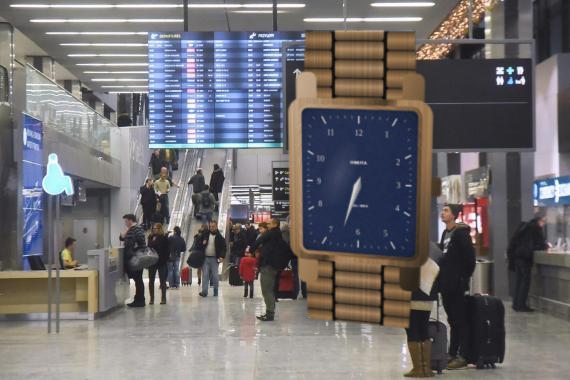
6:33
